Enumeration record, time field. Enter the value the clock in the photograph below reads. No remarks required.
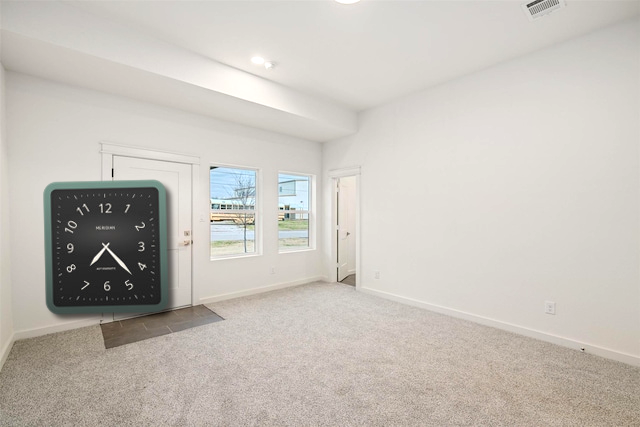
7:23
